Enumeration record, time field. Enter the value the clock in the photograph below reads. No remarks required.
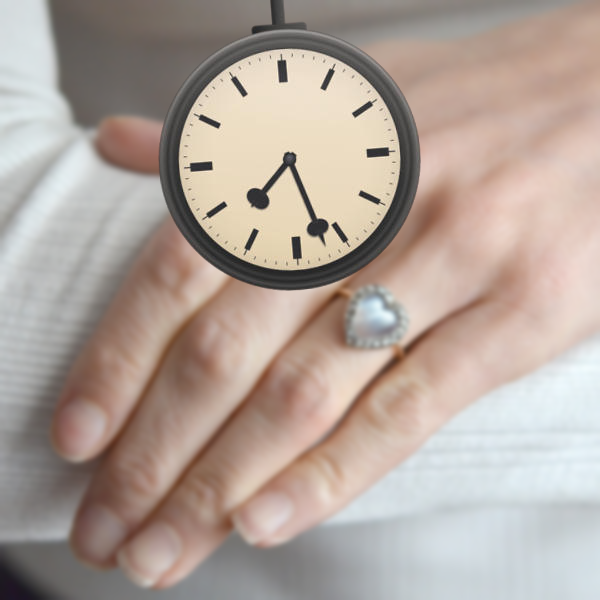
7:27
